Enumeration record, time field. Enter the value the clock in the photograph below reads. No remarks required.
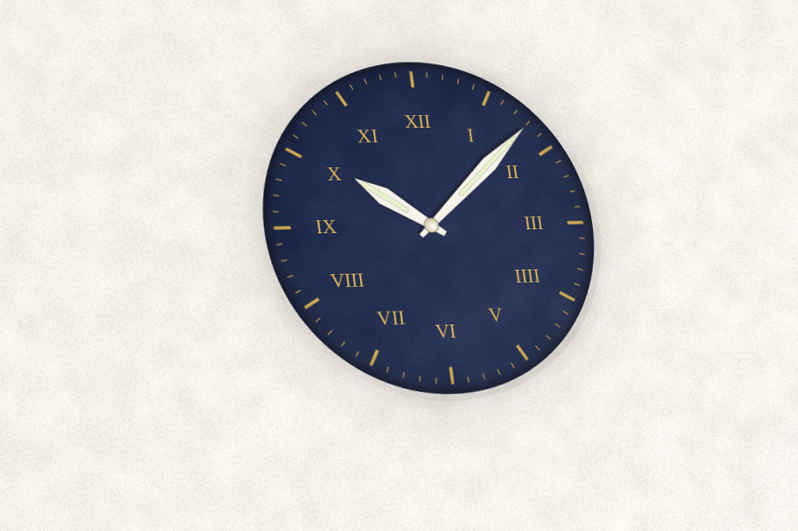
10:08
